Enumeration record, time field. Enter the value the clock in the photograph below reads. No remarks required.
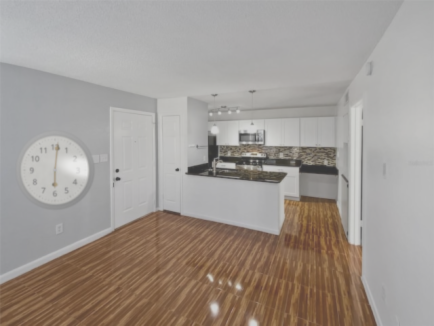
6:01
